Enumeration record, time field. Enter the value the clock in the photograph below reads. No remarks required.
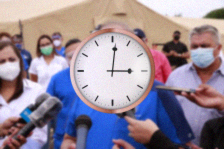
3:01
